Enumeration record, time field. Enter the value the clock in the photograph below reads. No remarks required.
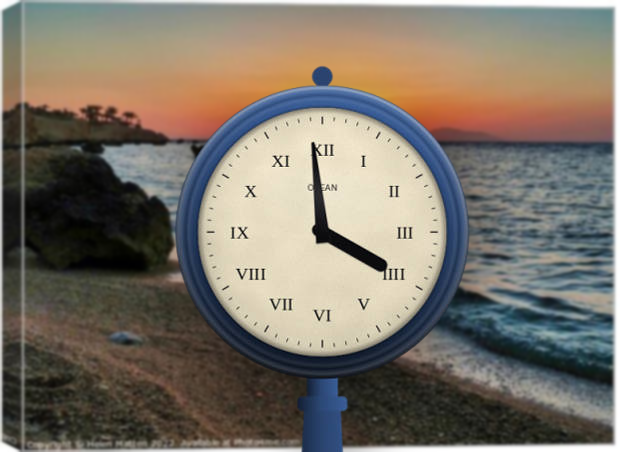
3:59
